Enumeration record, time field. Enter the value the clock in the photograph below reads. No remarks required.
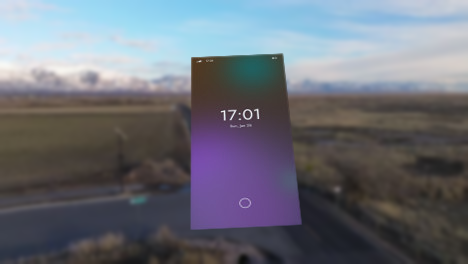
17:01
